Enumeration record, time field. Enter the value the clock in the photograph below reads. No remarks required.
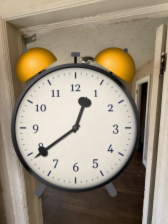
12:39
